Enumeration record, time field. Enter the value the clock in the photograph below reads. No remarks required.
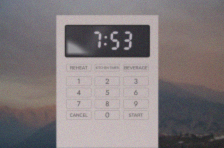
7:53
